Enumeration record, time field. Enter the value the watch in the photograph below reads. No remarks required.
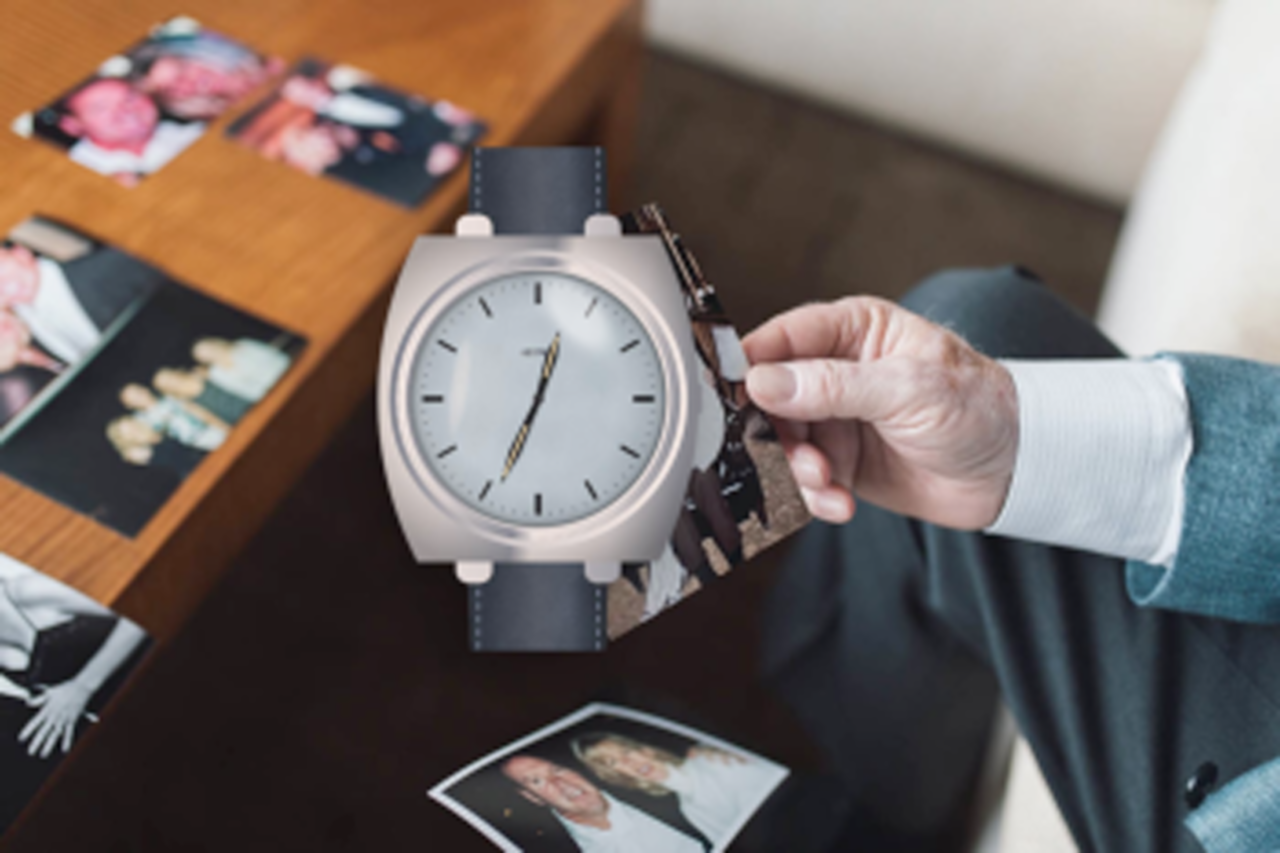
12:34
